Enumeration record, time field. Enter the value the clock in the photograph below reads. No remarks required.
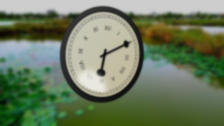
6:10
